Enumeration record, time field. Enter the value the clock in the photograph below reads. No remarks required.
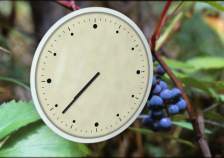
7:38
